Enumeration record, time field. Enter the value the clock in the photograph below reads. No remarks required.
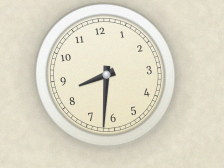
8:32
